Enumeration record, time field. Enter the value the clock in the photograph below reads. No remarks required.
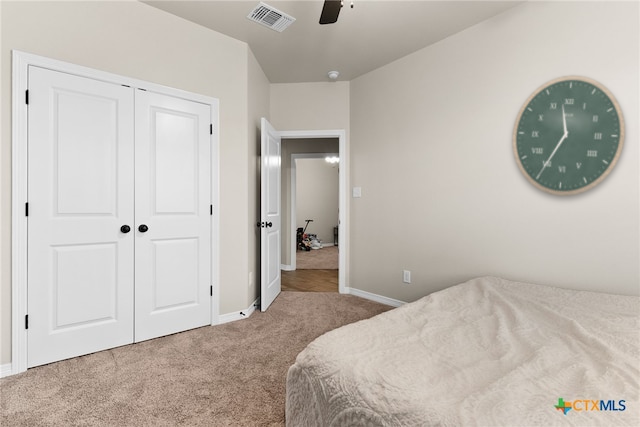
11:35
